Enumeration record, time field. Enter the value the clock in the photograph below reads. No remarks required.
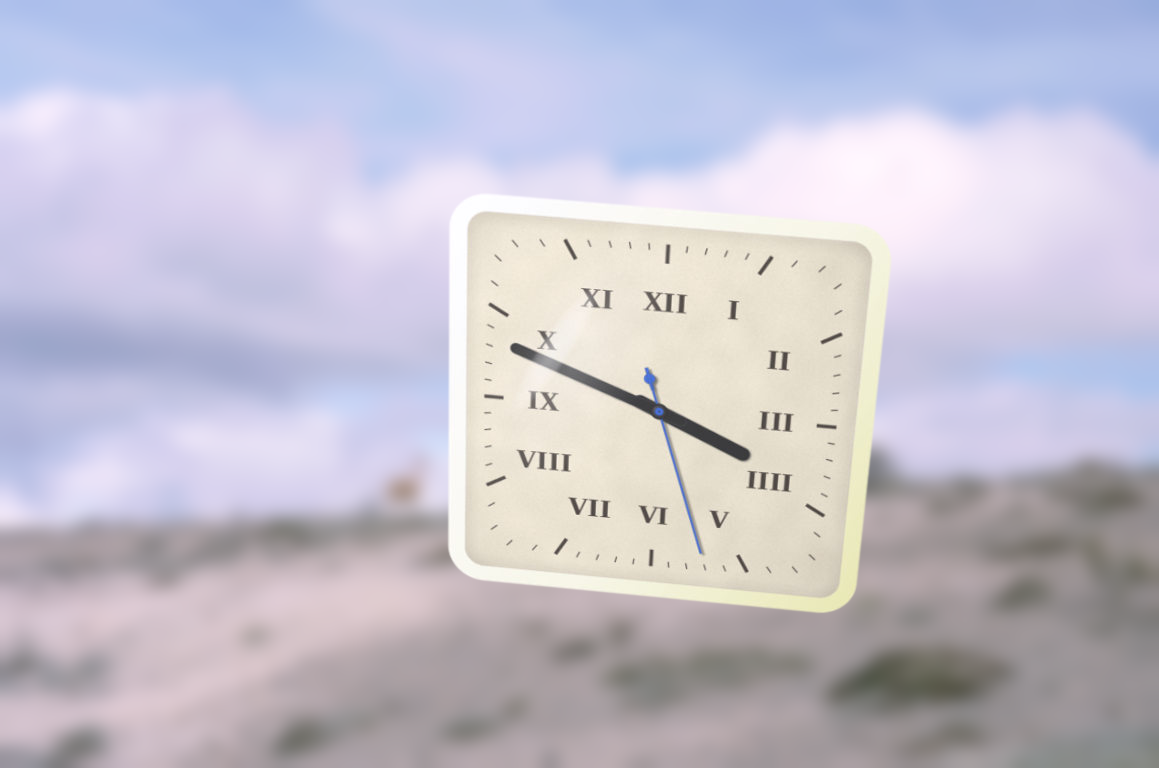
3:48:27
